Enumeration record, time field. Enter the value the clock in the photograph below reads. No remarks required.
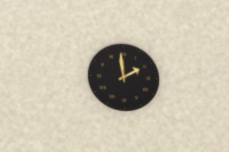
1:59
